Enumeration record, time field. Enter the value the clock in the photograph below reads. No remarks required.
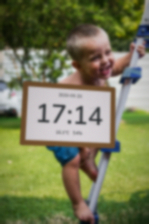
17:14
